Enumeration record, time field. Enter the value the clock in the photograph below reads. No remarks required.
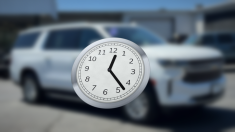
12:23
